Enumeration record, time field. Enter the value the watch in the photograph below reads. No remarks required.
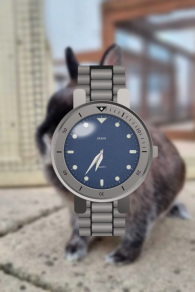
6:36
